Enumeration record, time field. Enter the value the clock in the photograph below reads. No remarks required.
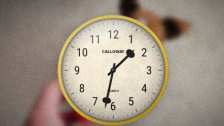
1:32
